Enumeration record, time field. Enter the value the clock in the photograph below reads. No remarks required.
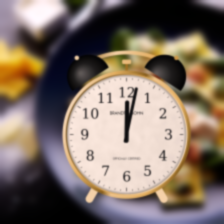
12:02
